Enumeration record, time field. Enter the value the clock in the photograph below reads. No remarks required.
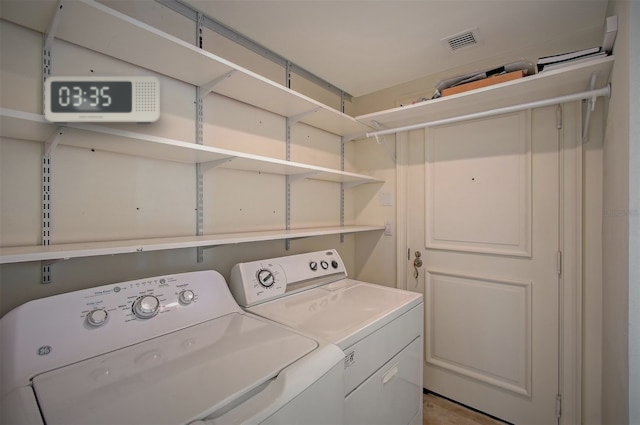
3:35
